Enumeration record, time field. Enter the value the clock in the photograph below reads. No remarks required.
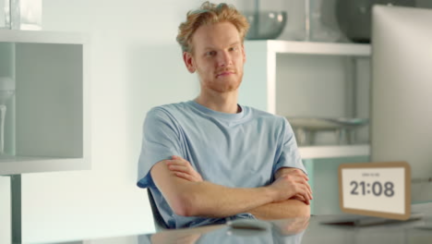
21:08
